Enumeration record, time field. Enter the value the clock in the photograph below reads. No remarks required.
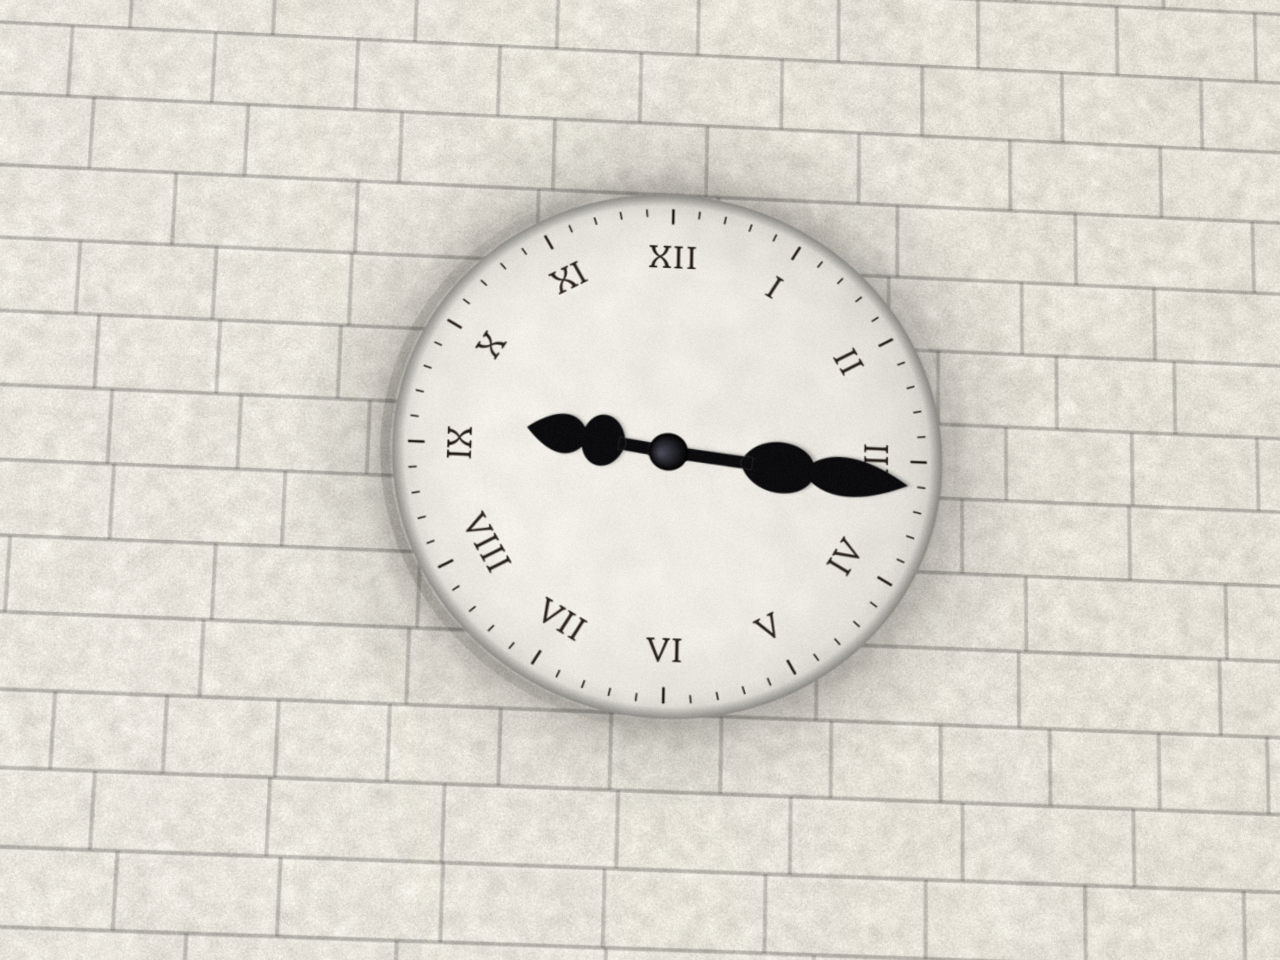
9:16
